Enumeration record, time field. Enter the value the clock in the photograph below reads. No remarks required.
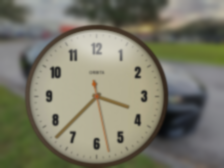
3:37:28
